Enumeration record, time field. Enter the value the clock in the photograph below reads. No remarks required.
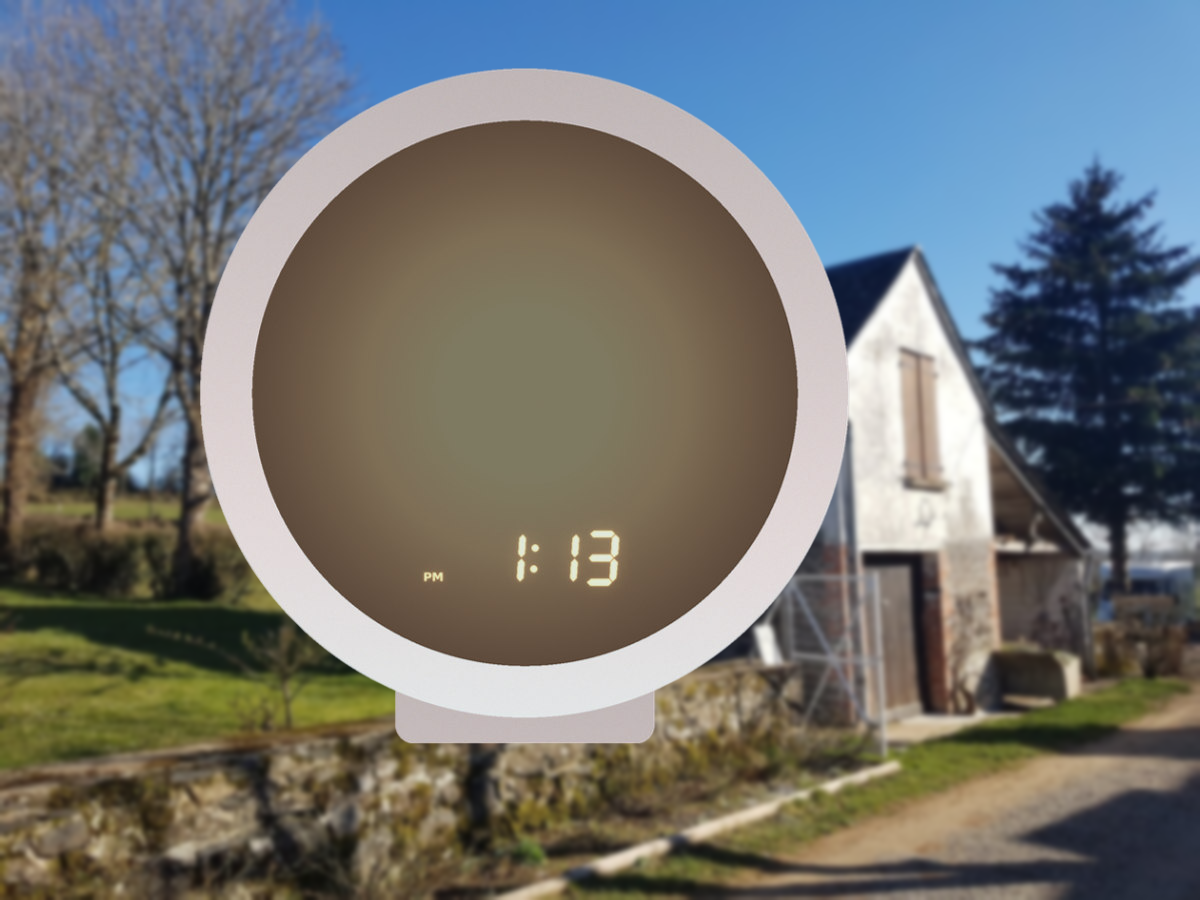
1:13
